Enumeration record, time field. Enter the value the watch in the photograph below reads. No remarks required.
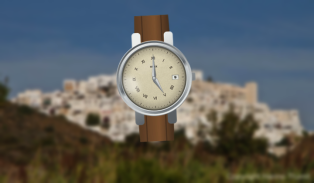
5:00
